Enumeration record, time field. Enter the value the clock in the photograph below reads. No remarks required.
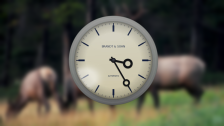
3:25
